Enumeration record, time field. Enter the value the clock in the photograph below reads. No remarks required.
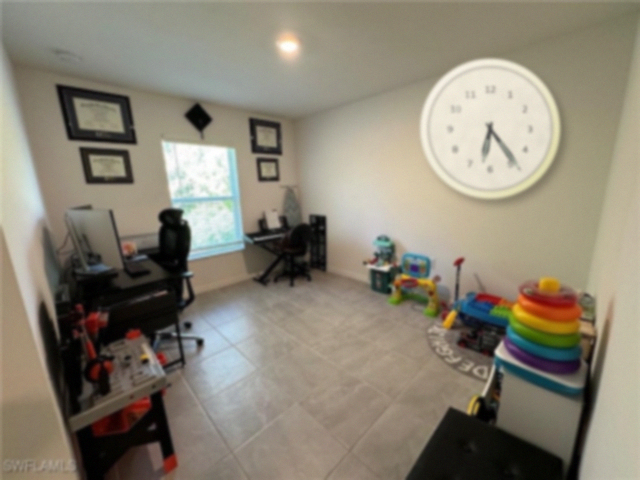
6:24
